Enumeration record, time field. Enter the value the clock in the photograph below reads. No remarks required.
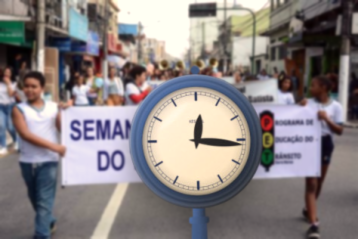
12:16
